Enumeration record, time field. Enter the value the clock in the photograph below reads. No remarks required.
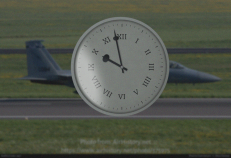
9:58
